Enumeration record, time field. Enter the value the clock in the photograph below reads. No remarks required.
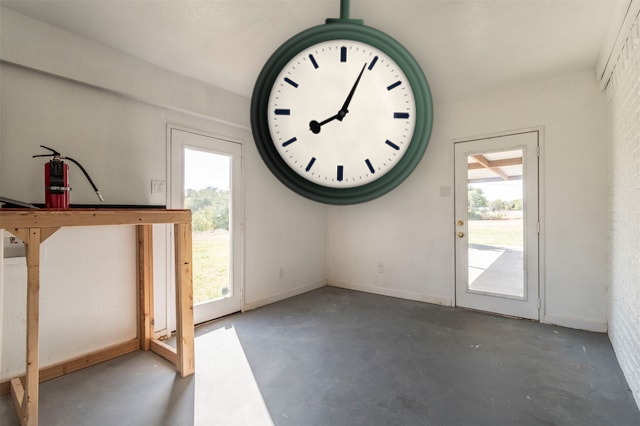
8:04
